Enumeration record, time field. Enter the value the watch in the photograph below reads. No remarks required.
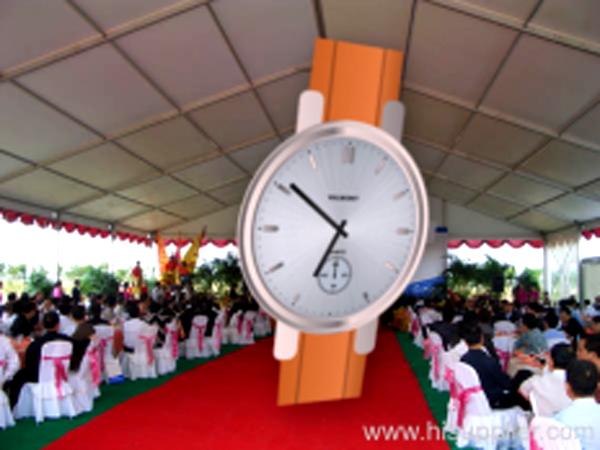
6:51
